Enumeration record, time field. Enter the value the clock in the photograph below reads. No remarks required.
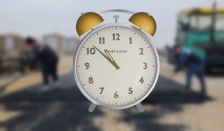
10:52
